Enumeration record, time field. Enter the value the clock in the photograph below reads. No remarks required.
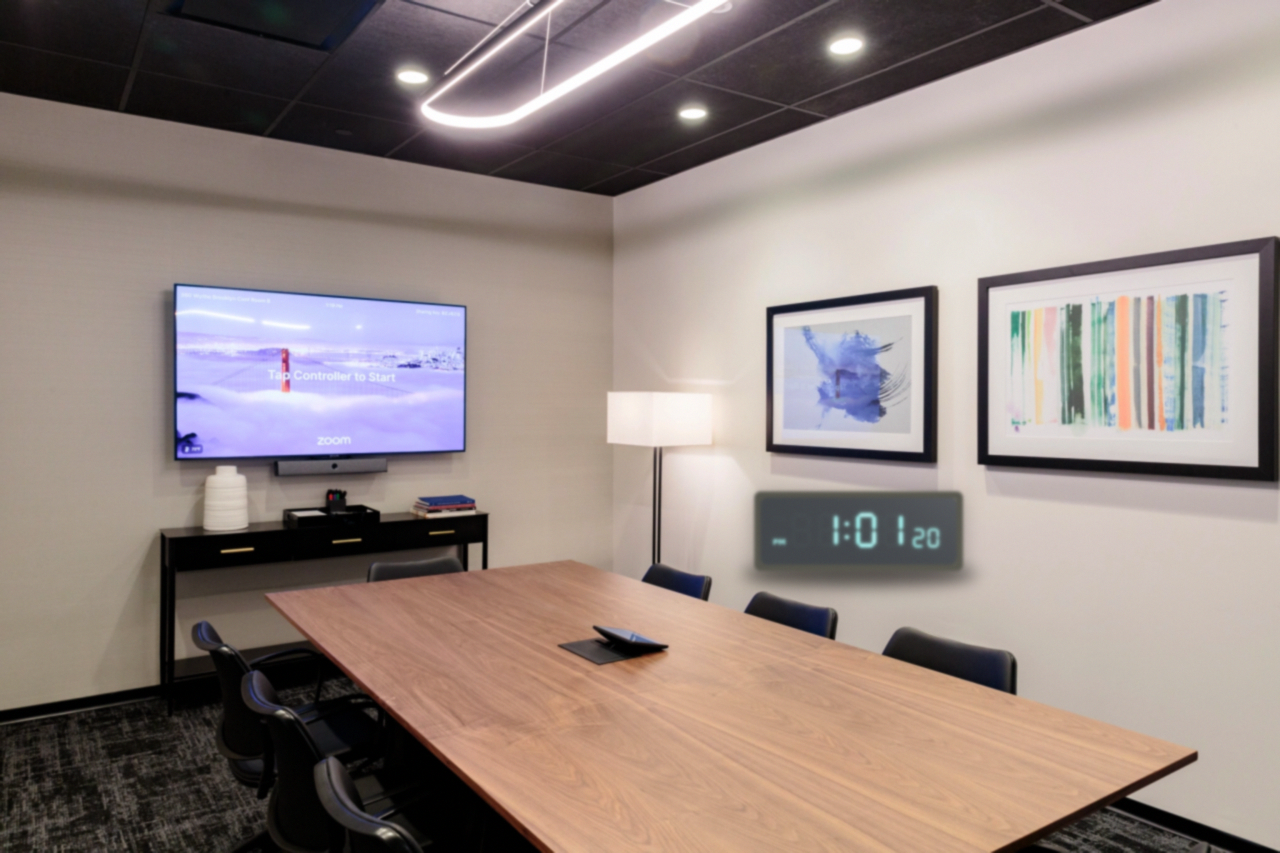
1:01:20
